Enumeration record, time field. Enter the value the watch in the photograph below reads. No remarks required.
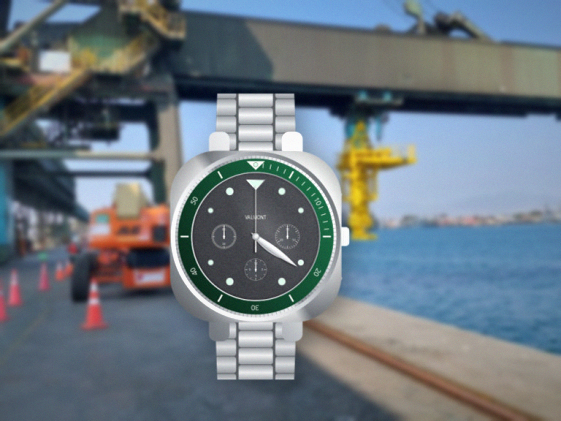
4:21
